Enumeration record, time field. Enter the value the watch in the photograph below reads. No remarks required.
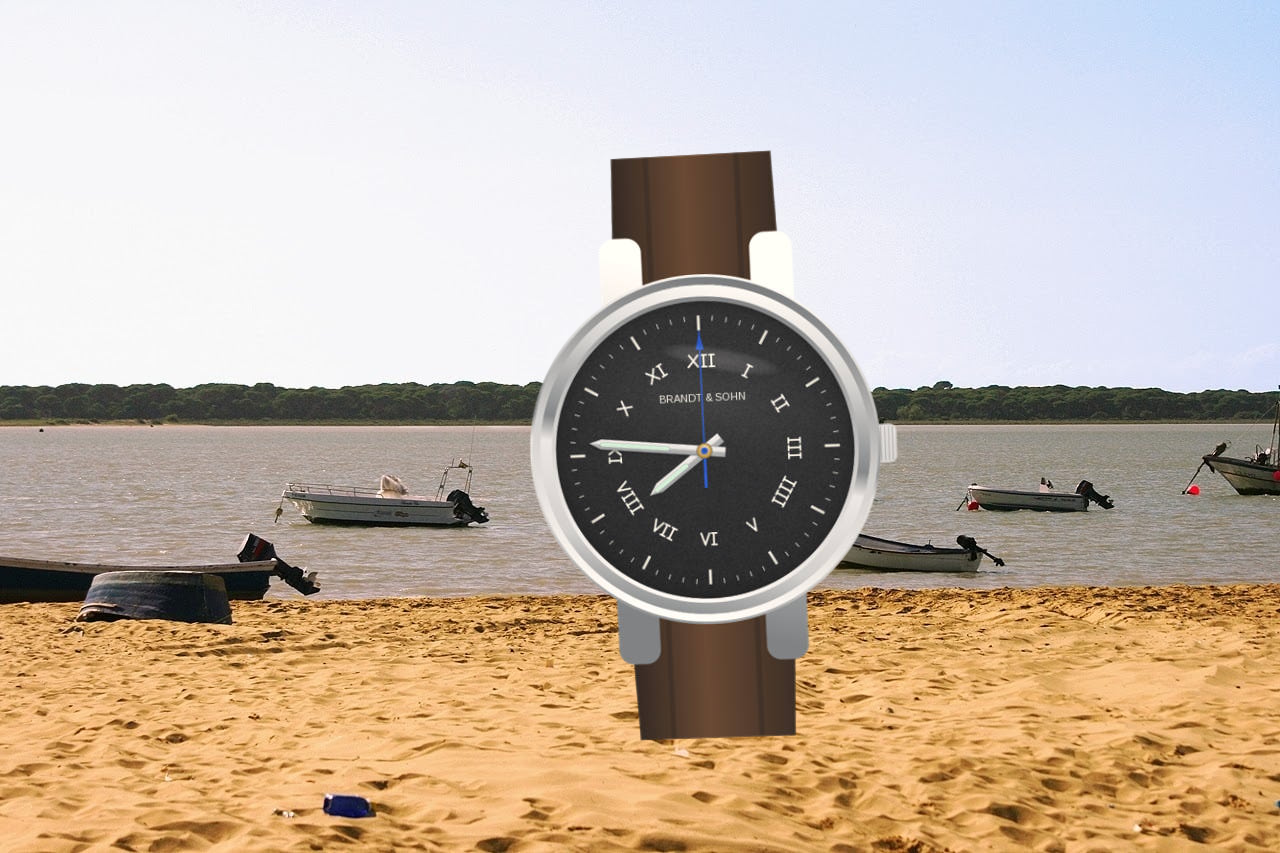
7:46:00
